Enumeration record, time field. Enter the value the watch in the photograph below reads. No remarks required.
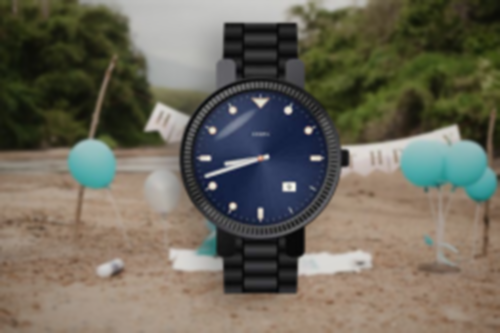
8:42
